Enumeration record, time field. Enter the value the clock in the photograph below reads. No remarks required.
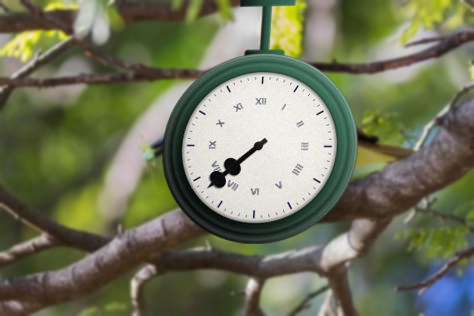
7:38
